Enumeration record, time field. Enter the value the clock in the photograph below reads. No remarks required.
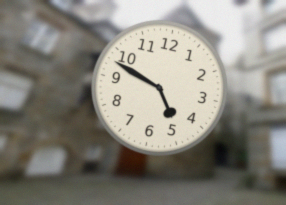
4:48
